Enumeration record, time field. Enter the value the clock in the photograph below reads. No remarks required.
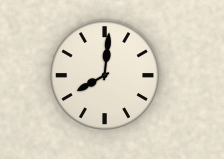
8:01
